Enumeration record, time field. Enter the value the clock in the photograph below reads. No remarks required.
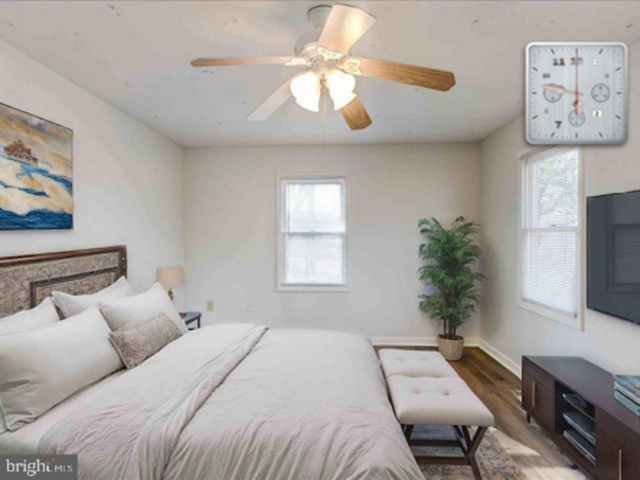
5:47
